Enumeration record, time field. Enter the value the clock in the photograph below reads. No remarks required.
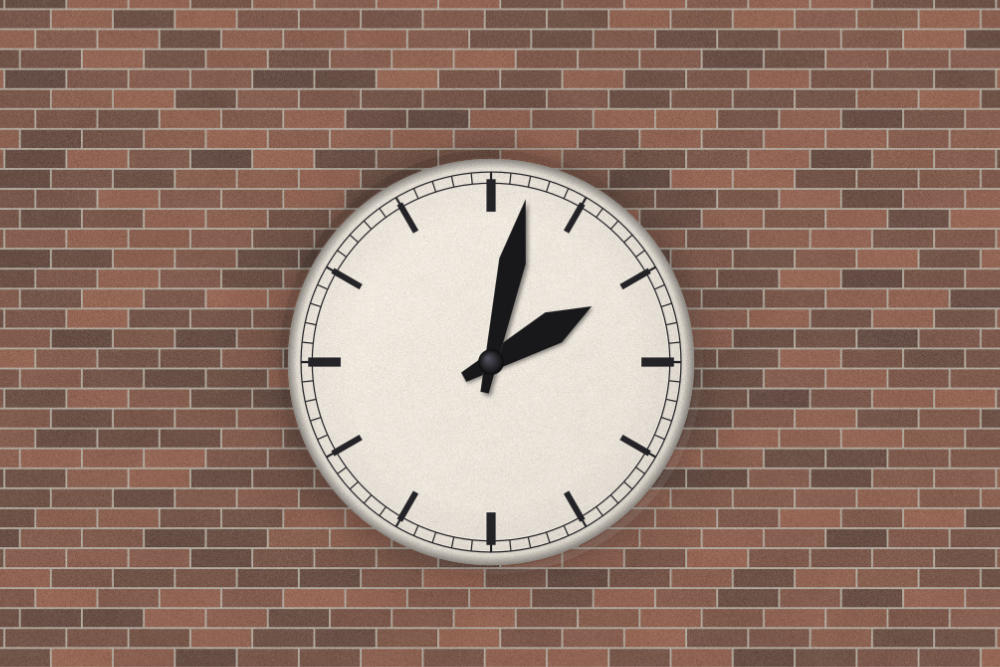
2:02
